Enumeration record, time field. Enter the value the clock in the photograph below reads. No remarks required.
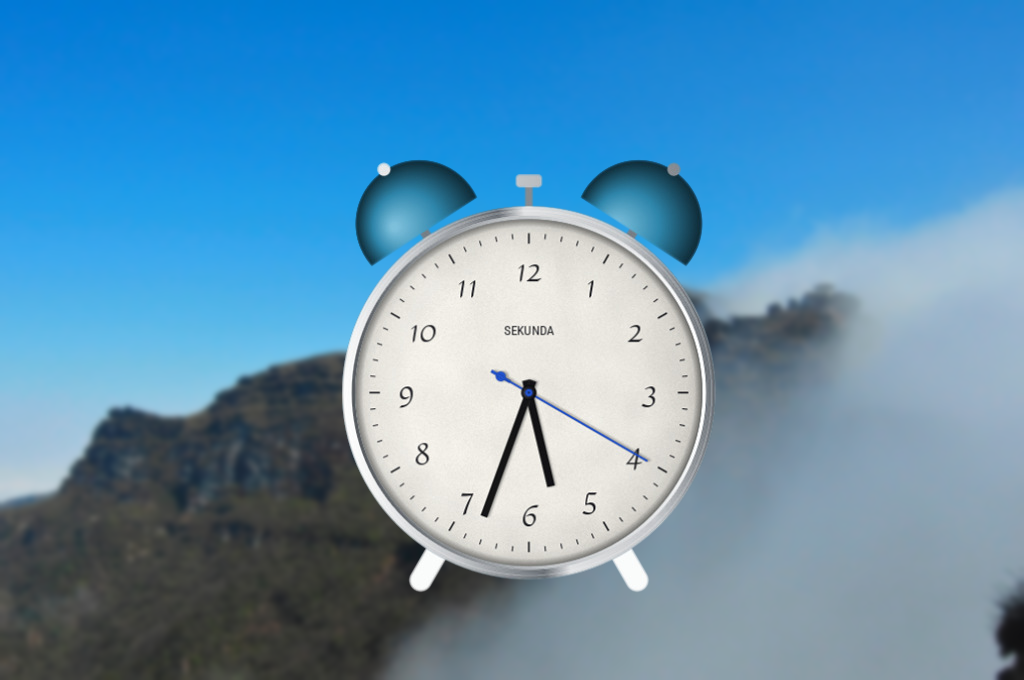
5:33:20
